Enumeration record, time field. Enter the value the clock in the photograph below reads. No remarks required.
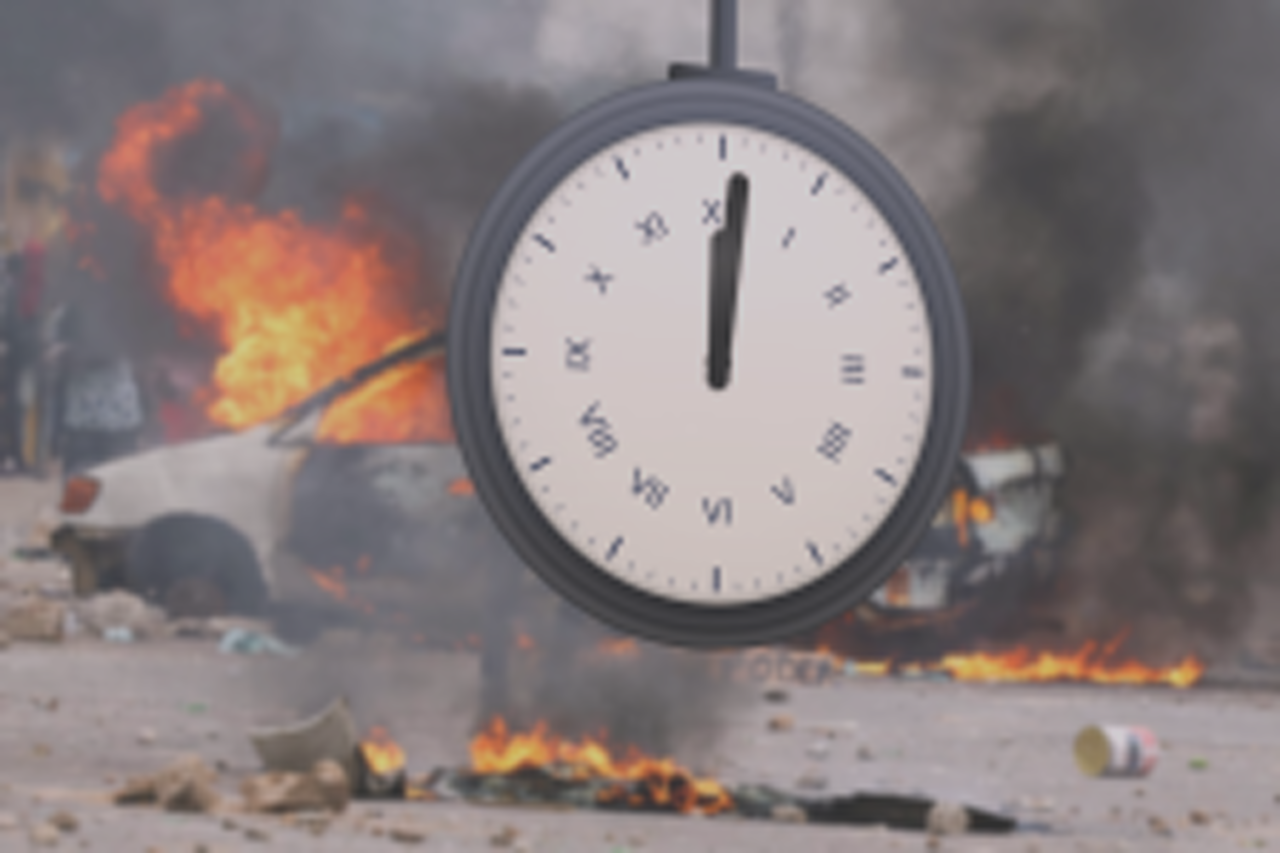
12:01
